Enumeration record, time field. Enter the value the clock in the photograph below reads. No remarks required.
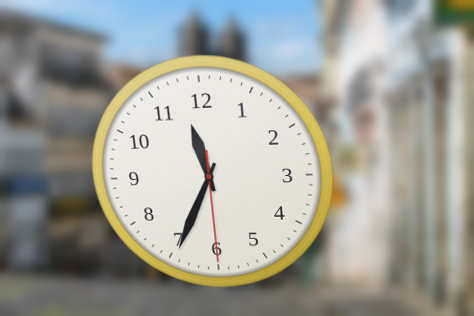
11:34:30
